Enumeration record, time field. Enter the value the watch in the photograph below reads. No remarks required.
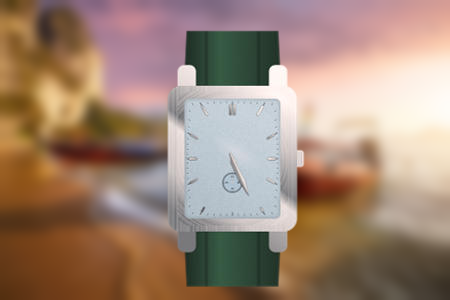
5:26
